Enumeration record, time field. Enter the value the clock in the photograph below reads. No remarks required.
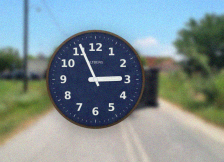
2:56
